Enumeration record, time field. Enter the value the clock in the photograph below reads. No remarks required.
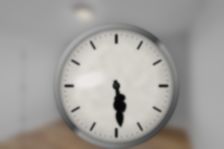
5:29
